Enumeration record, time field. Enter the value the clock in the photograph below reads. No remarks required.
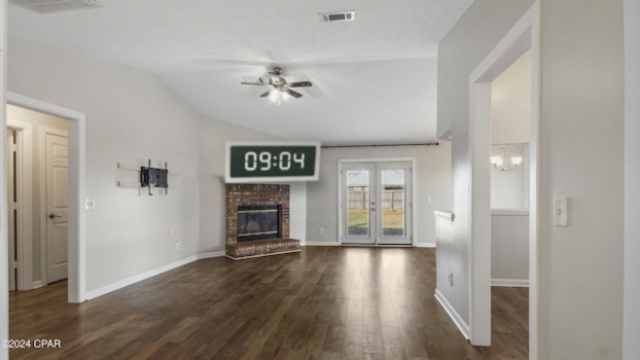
9:04
